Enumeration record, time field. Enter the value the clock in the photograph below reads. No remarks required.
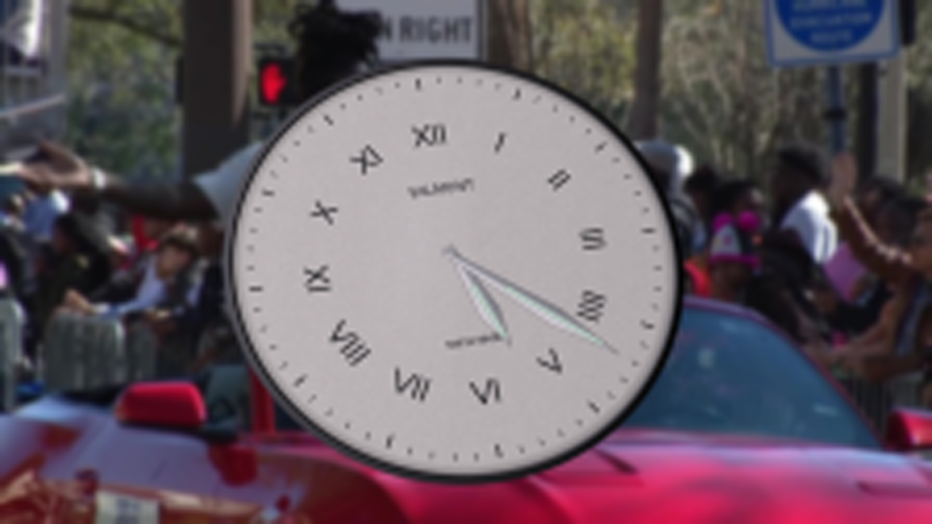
5:22
